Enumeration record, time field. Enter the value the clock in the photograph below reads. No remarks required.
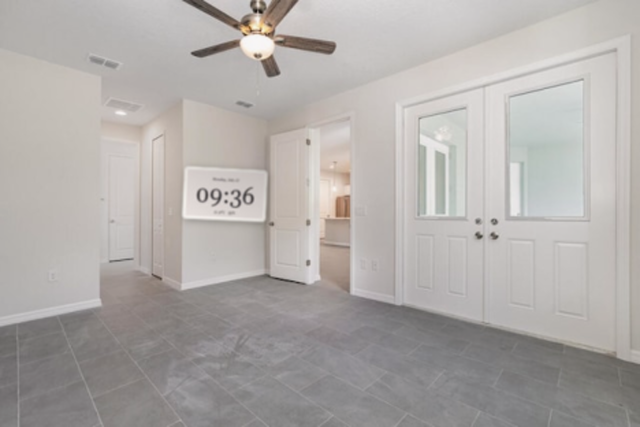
9:36
